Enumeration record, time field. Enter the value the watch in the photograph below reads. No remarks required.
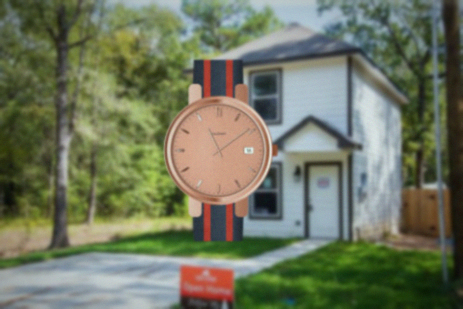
11:09
